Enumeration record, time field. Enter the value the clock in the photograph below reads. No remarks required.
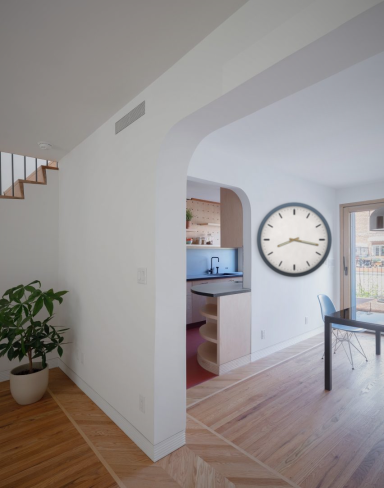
8:17
